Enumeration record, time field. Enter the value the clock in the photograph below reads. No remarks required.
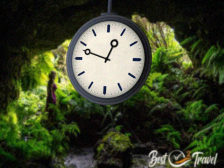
12:48
